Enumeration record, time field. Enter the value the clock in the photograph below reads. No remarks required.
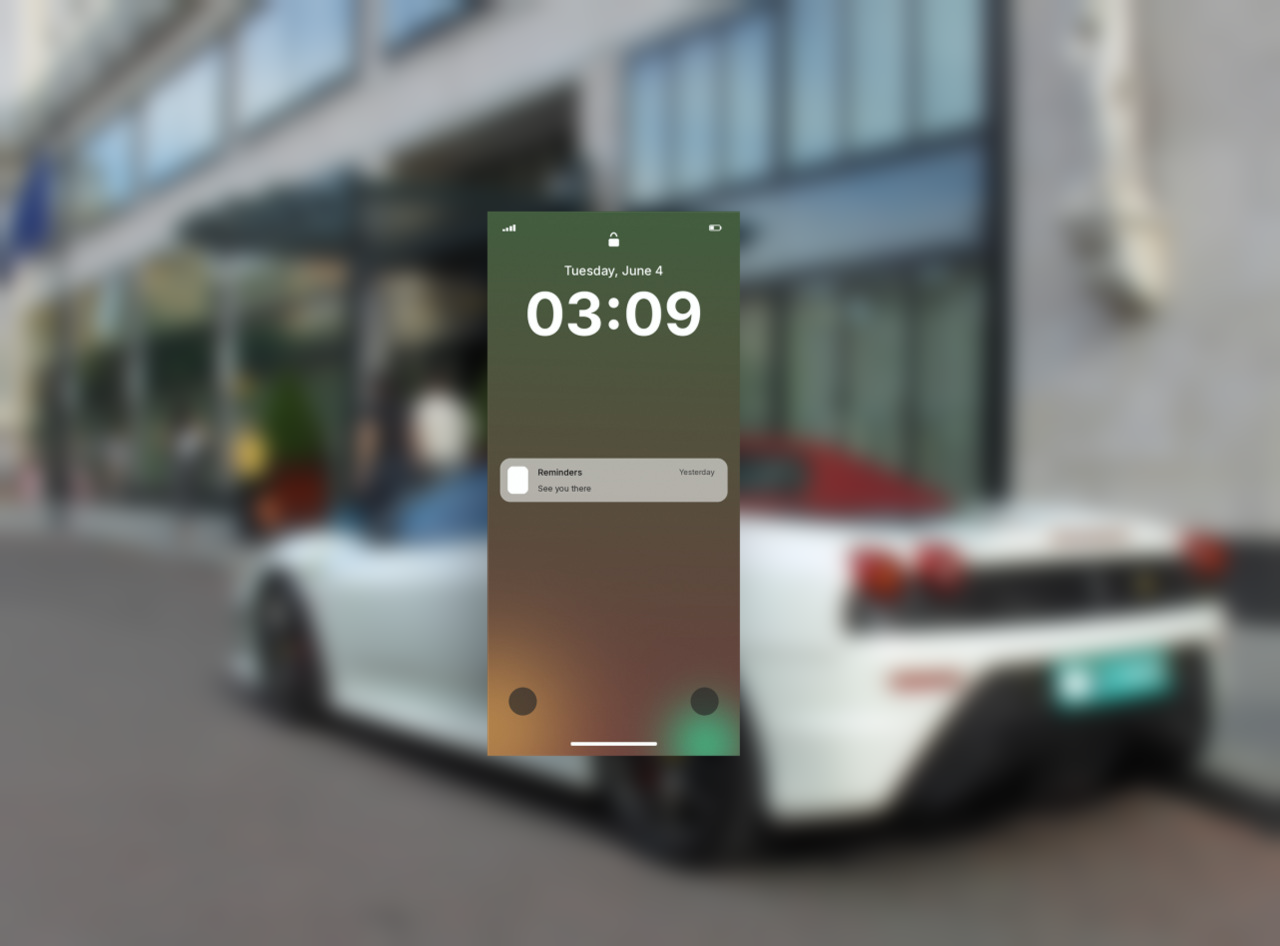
3:09
